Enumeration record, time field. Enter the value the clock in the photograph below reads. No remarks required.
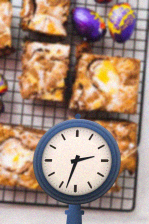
2:33
